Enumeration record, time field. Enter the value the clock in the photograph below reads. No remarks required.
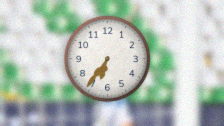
6:36
